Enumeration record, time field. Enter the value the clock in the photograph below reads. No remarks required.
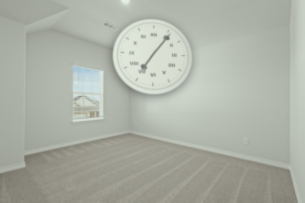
7:06
